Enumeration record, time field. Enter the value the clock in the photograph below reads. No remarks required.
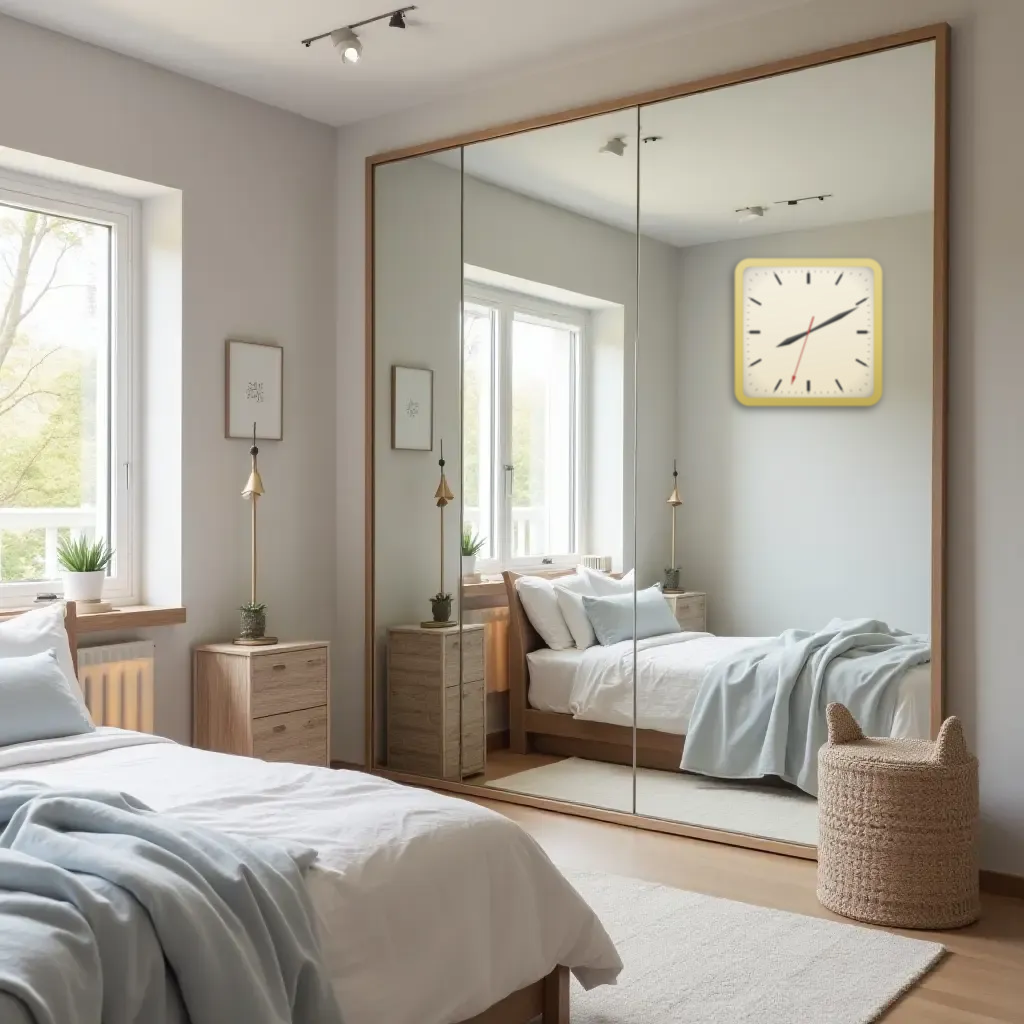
8:10:33
